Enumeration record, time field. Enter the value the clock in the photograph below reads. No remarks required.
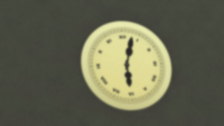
6:03
